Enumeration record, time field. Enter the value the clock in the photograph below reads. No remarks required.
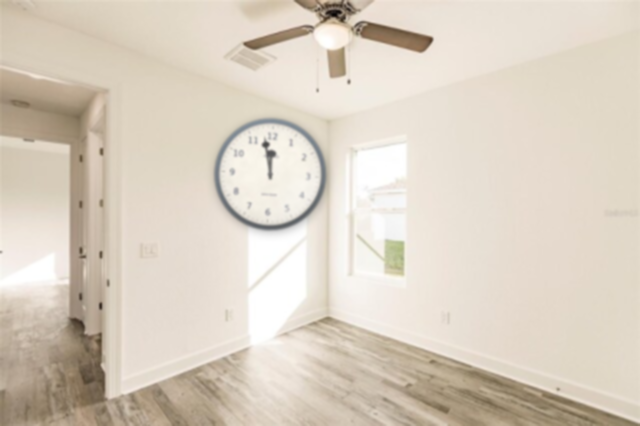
11:58
